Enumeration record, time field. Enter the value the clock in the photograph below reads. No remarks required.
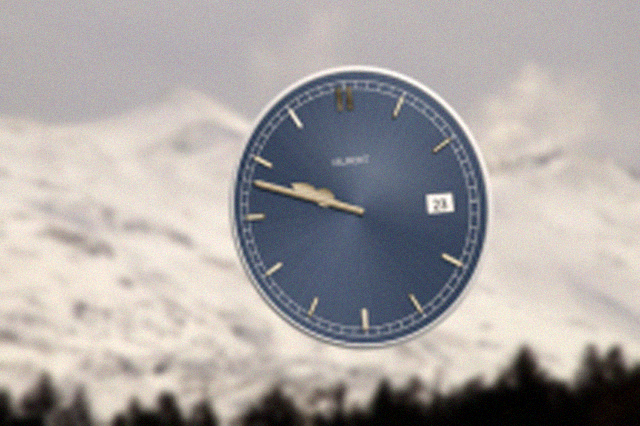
9:48
